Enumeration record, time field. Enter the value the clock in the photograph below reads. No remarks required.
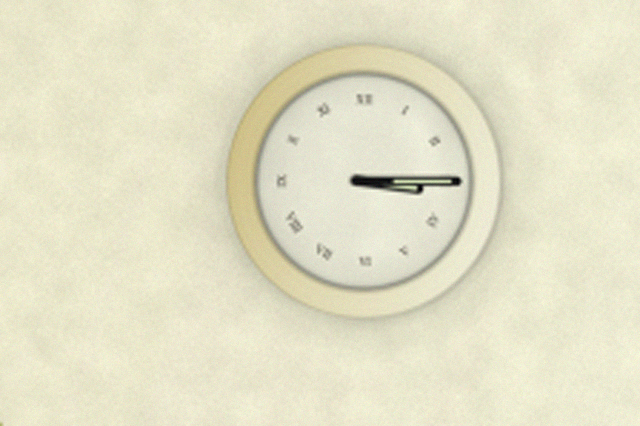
3:15
